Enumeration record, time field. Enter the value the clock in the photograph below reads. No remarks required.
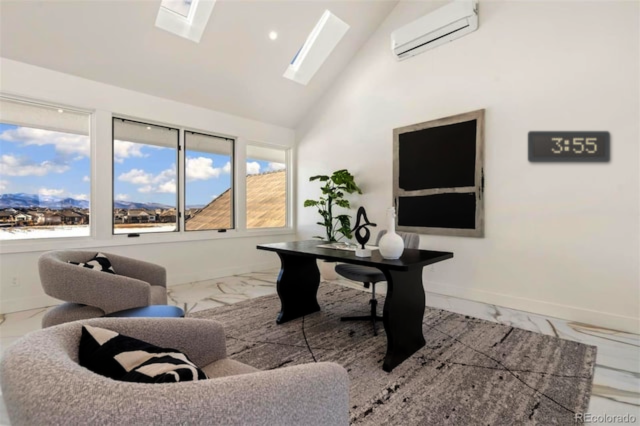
3:55
